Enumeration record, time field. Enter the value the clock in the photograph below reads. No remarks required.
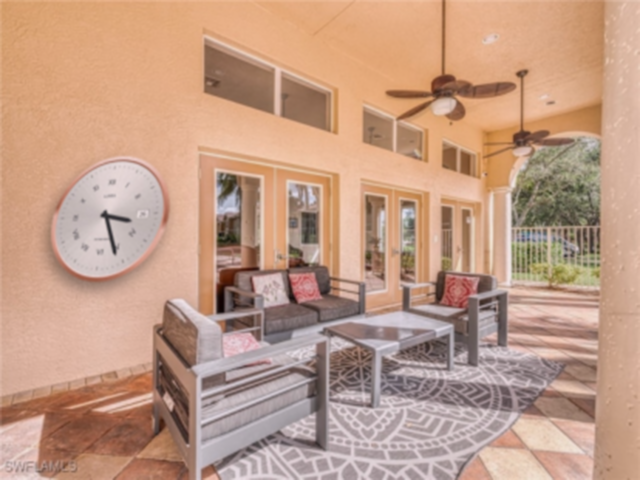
3:26
